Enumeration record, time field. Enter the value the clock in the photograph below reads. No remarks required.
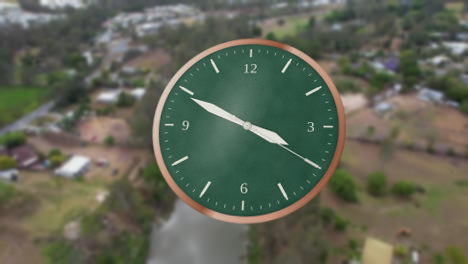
3:49:20
